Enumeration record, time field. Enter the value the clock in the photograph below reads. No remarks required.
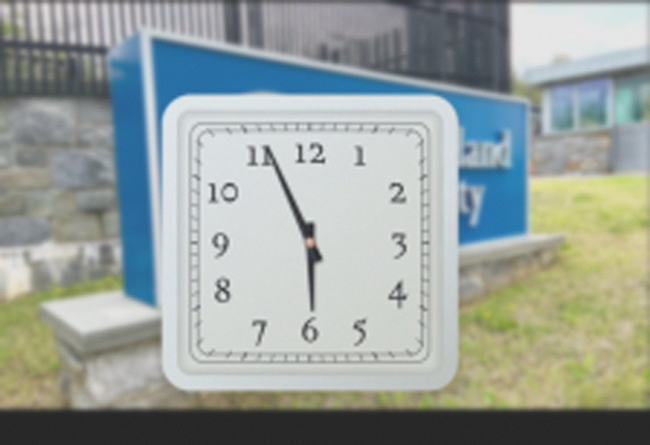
5:56
